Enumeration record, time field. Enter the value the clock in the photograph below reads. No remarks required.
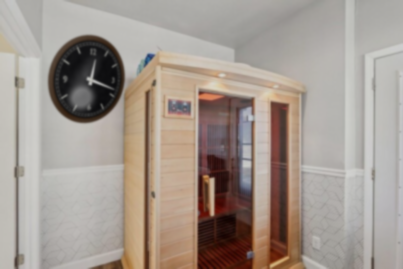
12:18
